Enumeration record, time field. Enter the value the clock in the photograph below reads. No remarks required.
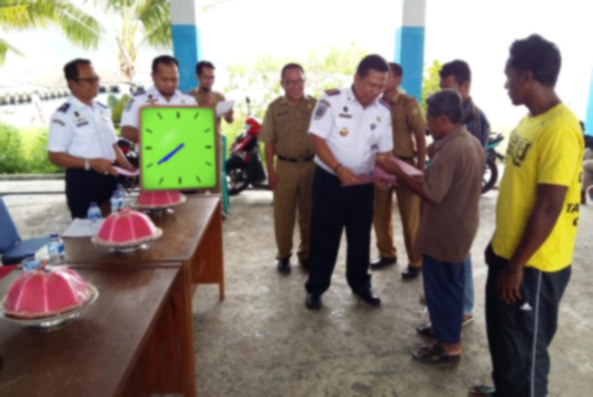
7:39
